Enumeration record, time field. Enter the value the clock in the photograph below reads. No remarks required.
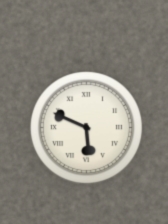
5:49
